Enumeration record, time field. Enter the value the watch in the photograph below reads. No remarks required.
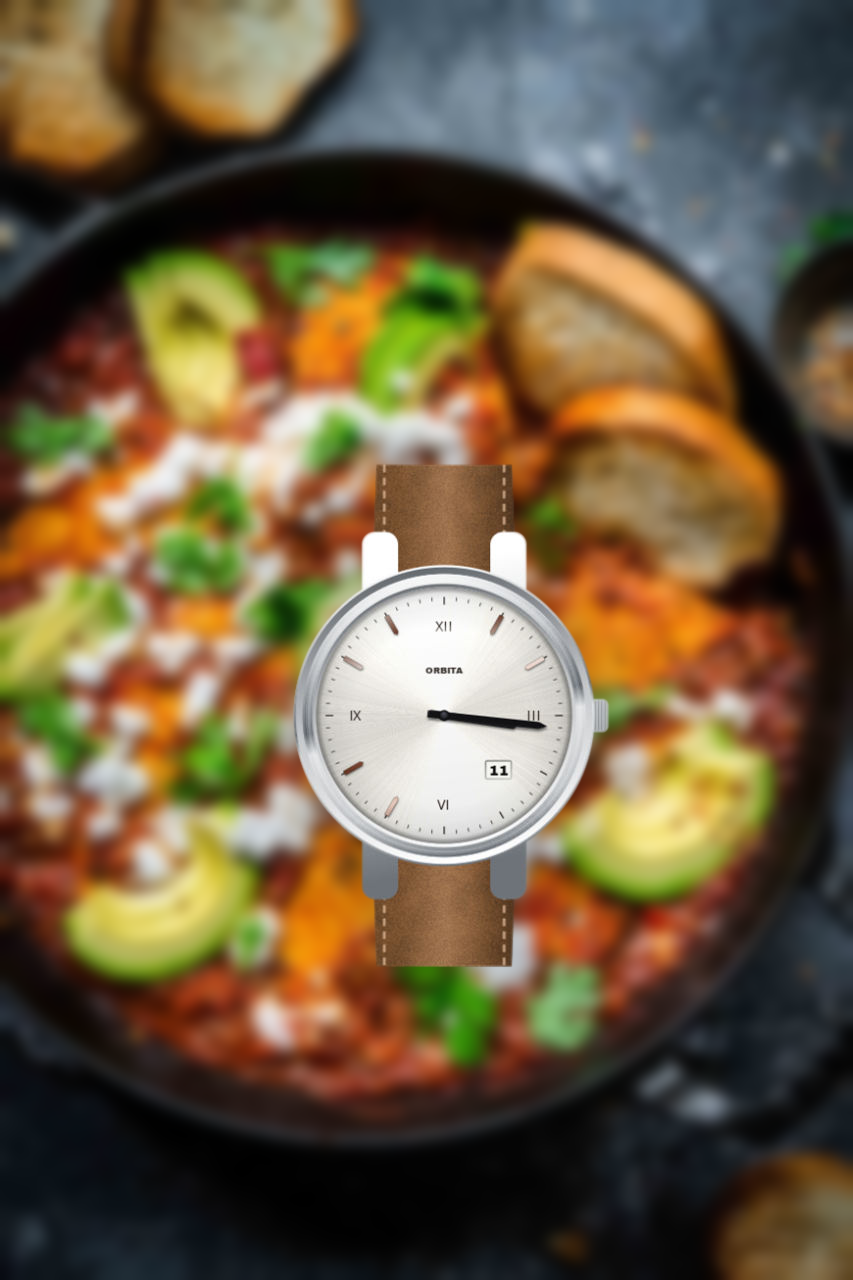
3:16
